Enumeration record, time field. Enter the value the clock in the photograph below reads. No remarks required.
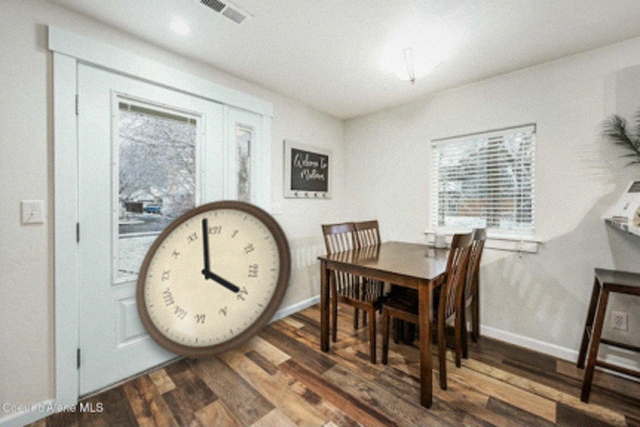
3:58
